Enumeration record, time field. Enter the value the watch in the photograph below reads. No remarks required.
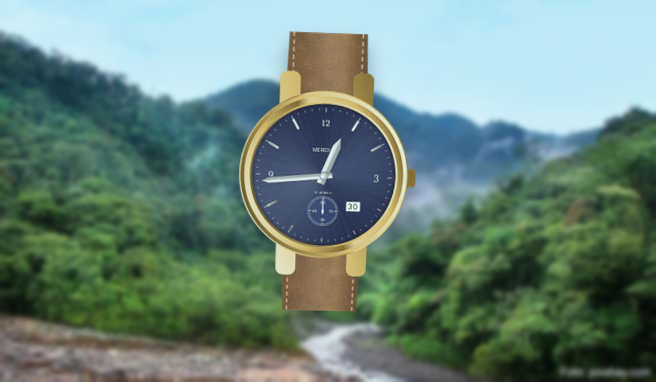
12:44
